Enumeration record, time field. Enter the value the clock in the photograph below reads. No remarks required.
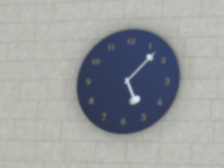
5:07
